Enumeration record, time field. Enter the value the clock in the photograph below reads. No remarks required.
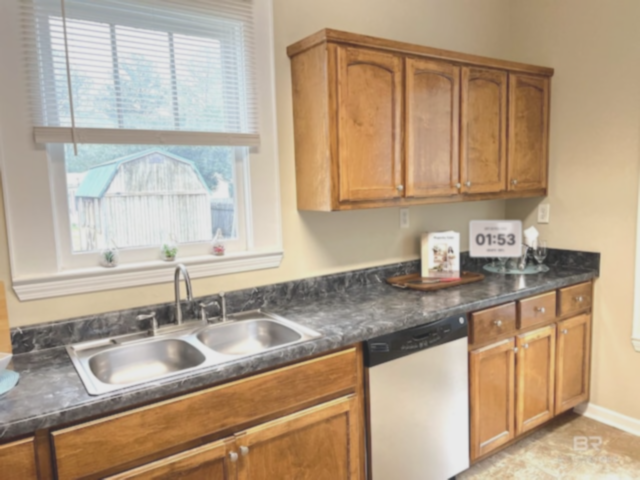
1:53
